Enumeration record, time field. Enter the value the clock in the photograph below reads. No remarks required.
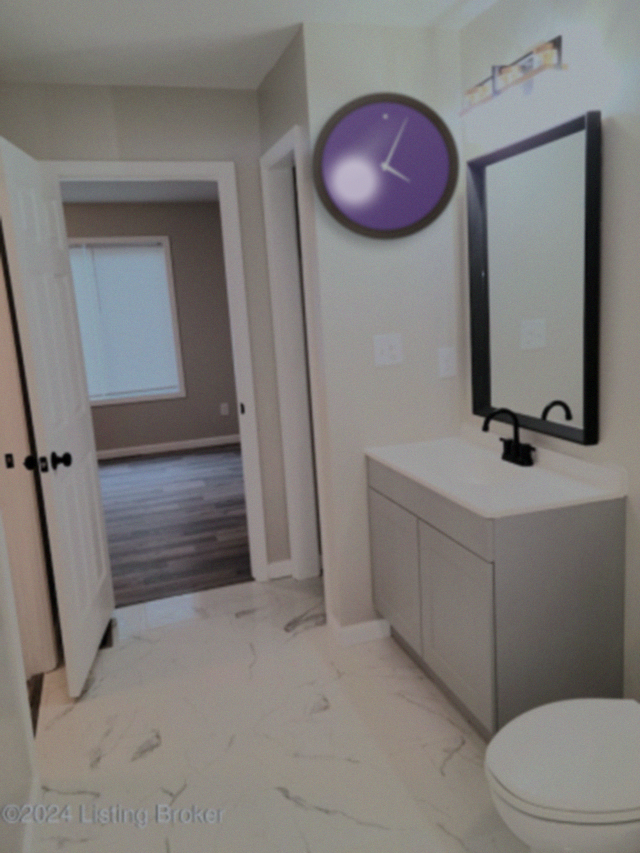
4:04
